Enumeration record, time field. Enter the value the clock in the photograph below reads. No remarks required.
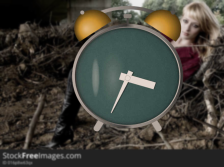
3:34
